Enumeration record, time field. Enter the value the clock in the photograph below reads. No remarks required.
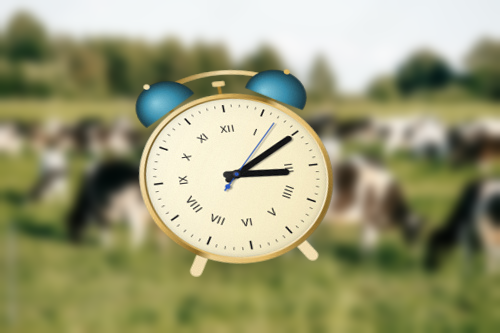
3:10:07
